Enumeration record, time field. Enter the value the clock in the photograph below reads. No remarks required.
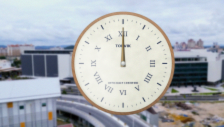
12:00
